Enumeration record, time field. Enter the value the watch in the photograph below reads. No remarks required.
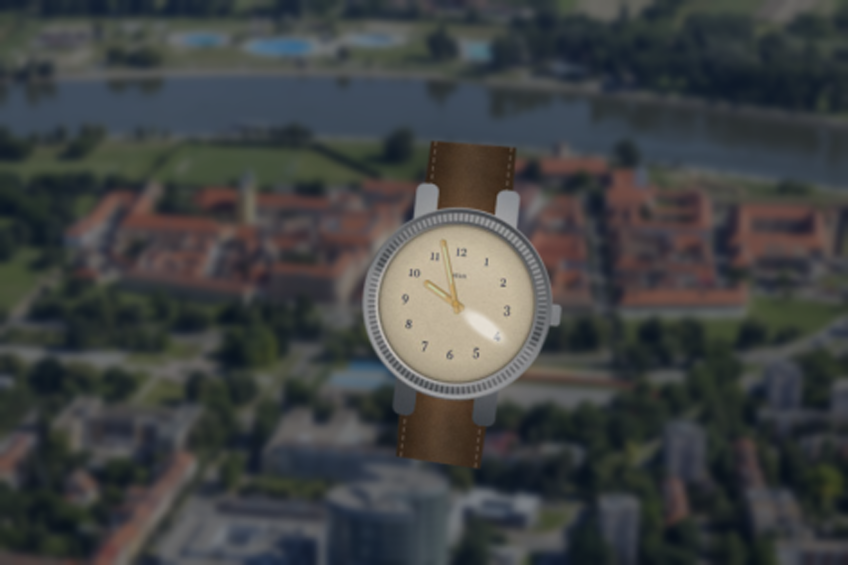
9:57
